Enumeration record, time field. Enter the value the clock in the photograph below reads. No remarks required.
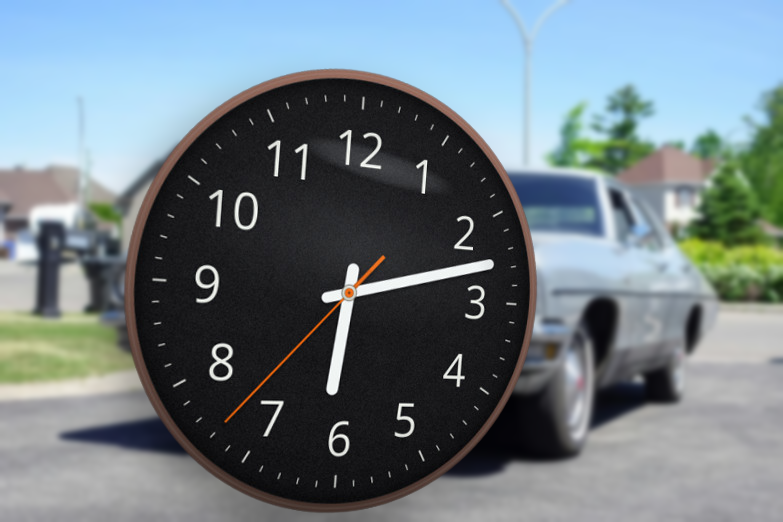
6:12:37
